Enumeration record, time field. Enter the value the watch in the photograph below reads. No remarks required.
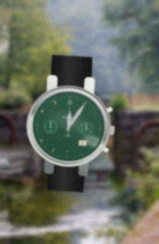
12:05
